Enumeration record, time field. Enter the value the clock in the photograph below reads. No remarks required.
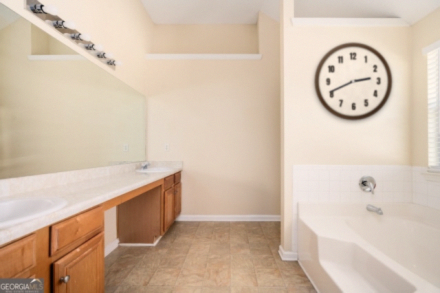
2:41
